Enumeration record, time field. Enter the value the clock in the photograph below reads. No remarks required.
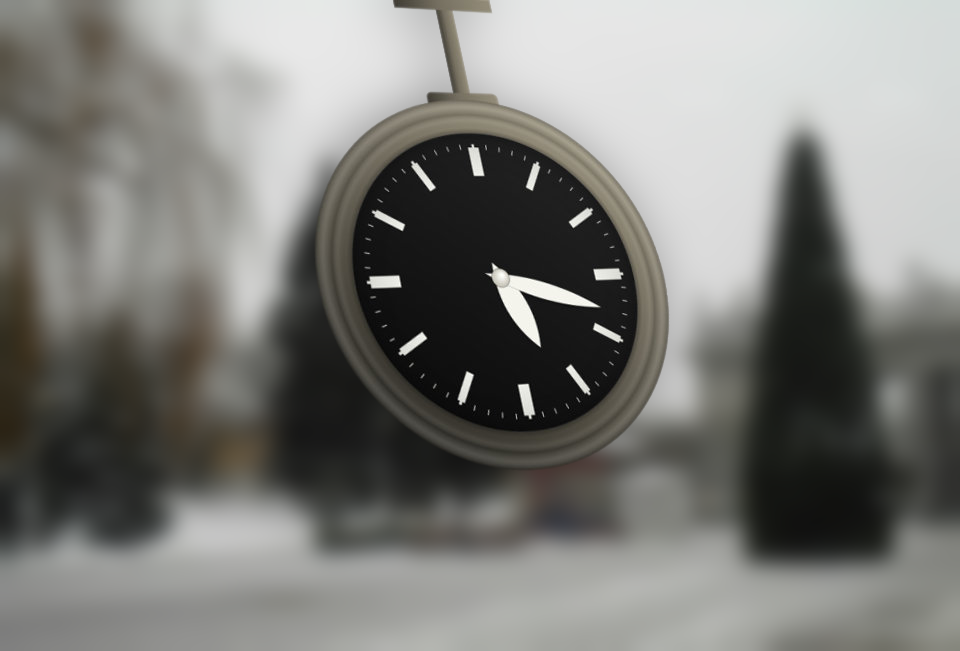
5:18
